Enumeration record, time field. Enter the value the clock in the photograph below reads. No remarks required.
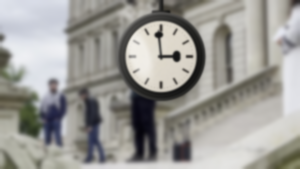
2:59
